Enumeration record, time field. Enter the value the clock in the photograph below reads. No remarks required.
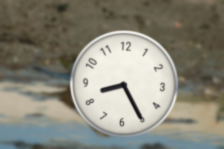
8:25
